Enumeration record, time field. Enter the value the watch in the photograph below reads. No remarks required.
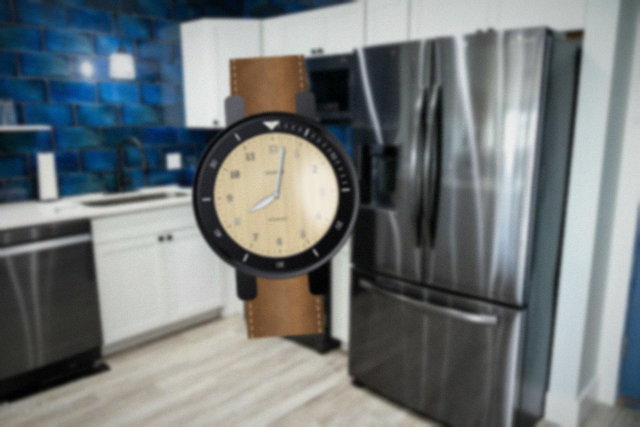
8:02
